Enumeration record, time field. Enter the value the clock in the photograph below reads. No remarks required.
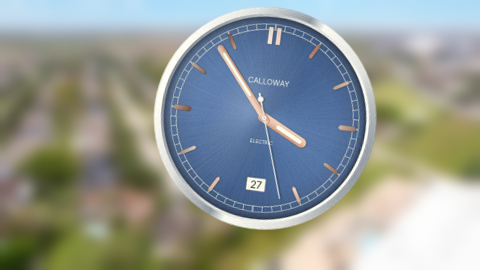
3:53:27
